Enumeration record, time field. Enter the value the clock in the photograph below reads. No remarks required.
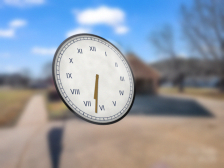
6:32
